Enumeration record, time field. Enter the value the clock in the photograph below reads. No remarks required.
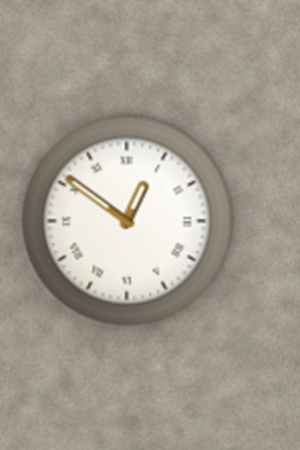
12:51
